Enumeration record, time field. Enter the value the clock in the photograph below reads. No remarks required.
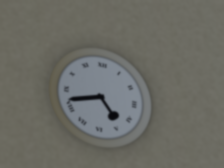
4:42
